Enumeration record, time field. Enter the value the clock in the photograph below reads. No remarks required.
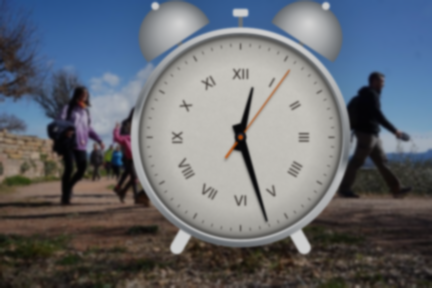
12:27:06
